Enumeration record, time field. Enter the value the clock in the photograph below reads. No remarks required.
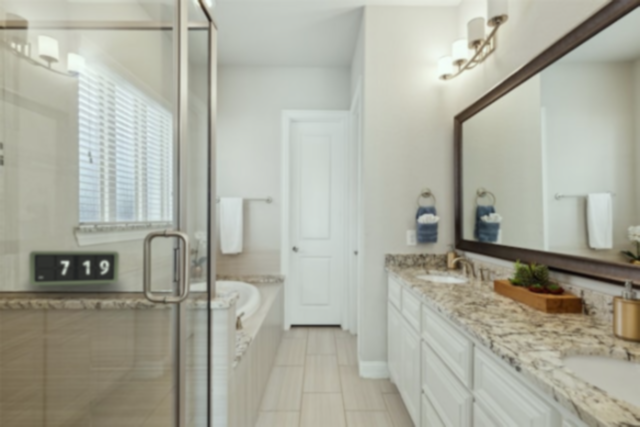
7:19
